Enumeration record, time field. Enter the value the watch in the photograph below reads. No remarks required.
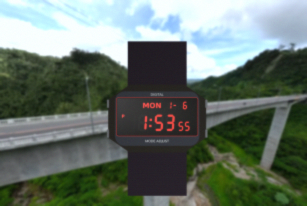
1:53:55
